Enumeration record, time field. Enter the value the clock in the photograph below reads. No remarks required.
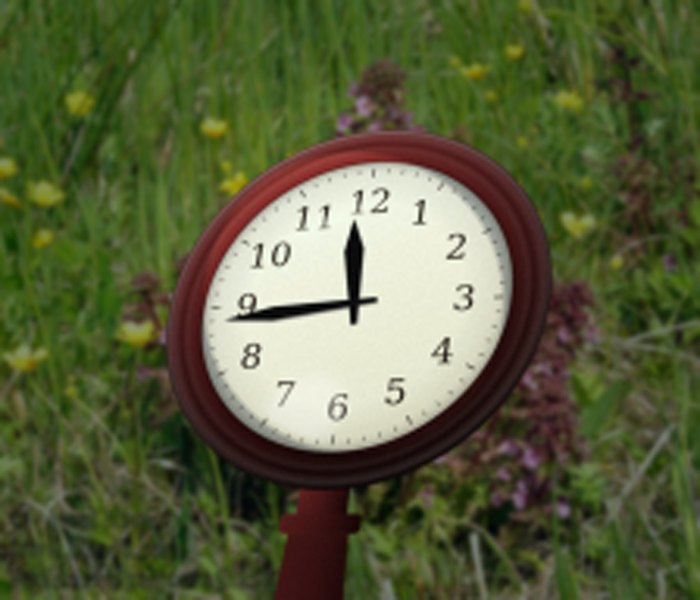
11:44
